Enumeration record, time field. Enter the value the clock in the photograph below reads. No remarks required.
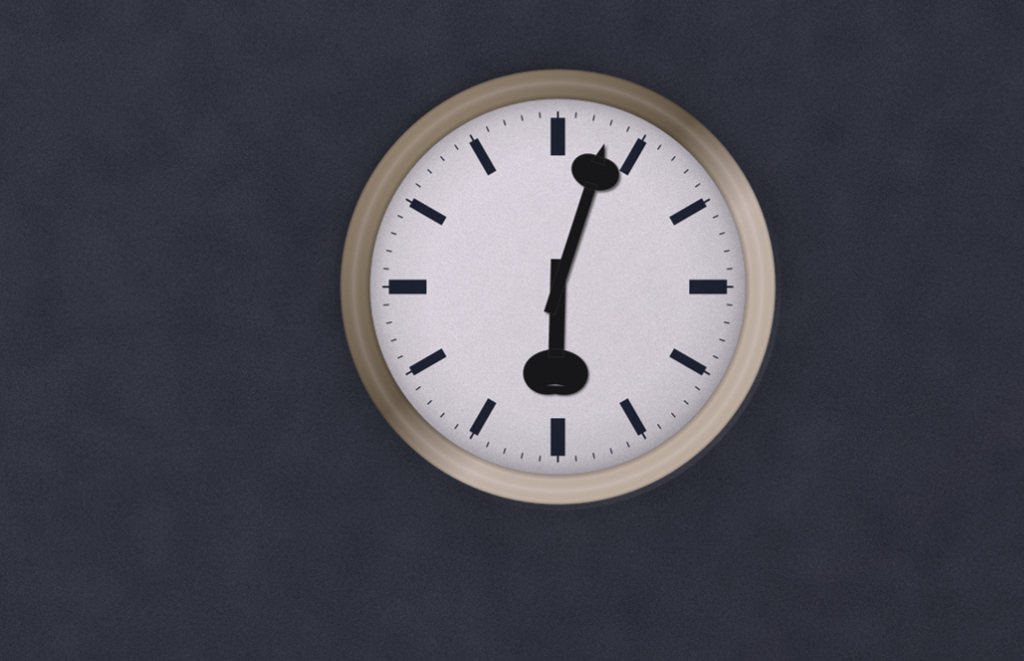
6:03
